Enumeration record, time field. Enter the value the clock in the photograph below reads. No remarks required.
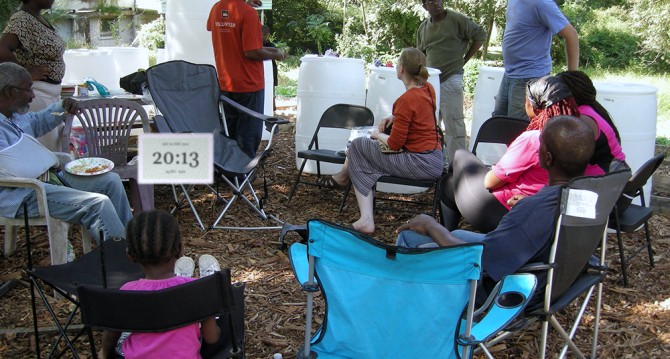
20:13
